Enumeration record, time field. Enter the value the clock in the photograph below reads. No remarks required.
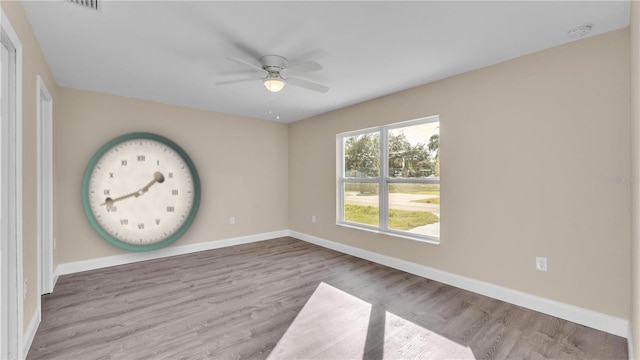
1:42
